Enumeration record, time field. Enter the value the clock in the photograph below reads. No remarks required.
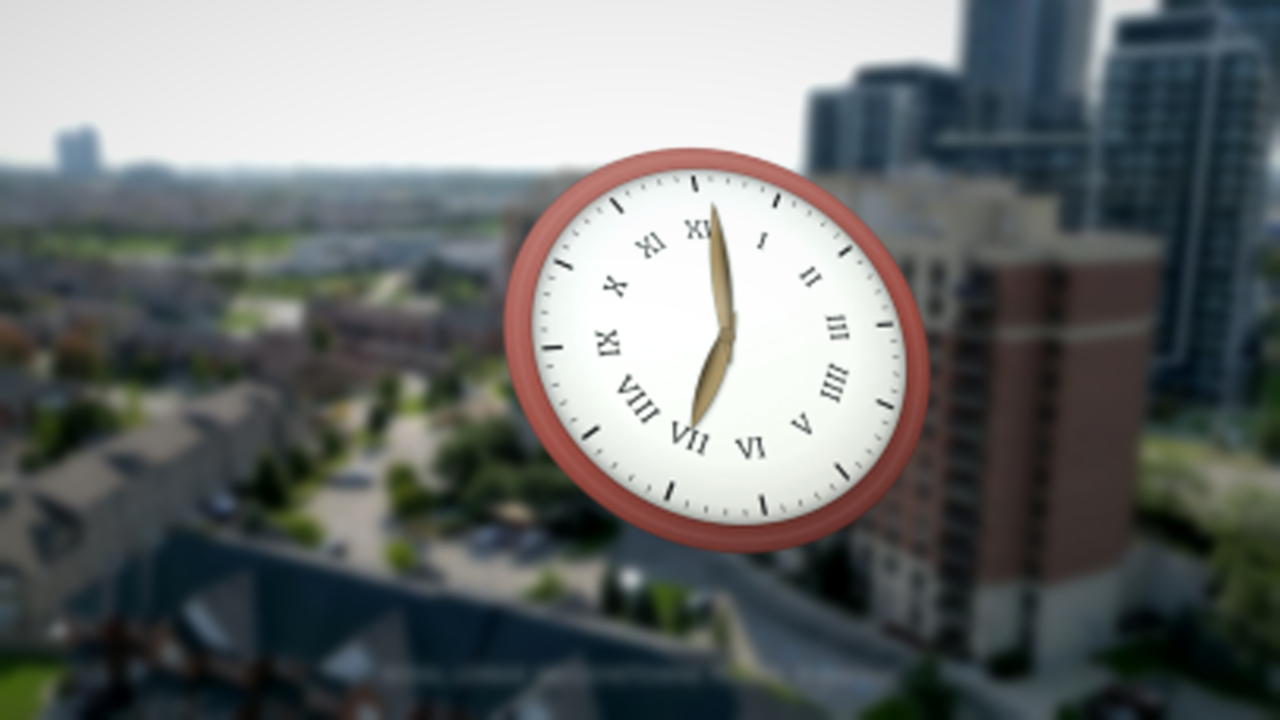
7:01
